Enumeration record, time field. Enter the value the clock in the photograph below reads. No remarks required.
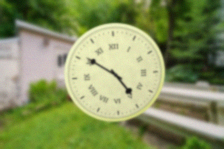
4:51
